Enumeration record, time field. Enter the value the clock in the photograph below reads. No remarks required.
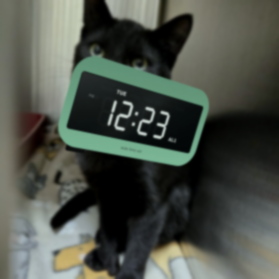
12:23
